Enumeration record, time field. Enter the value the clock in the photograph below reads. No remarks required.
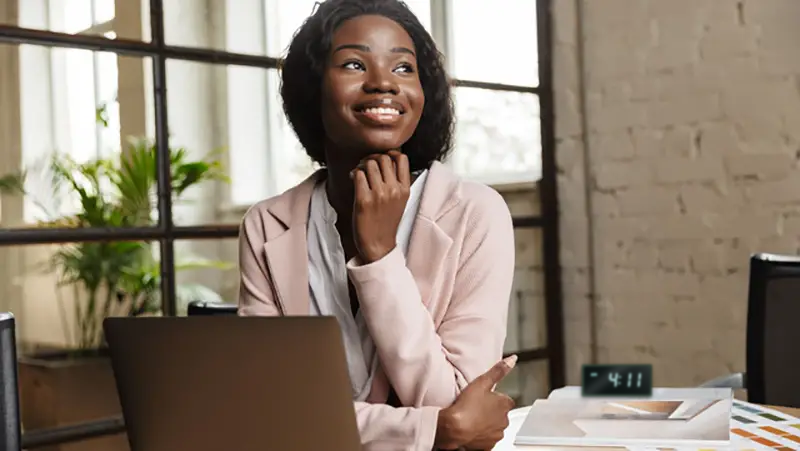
4:11
